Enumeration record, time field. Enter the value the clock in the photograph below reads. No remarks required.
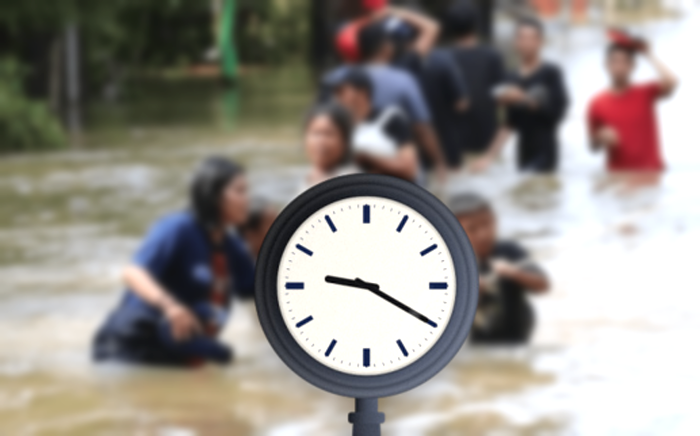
9:20
